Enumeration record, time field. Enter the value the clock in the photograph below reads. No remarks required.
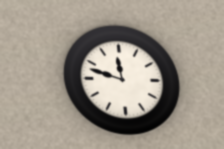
11:48
